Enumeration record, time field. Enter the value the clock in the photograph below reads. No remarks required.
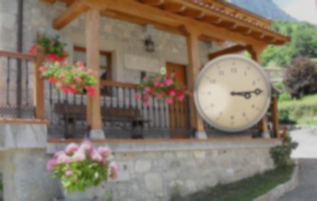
3:14
